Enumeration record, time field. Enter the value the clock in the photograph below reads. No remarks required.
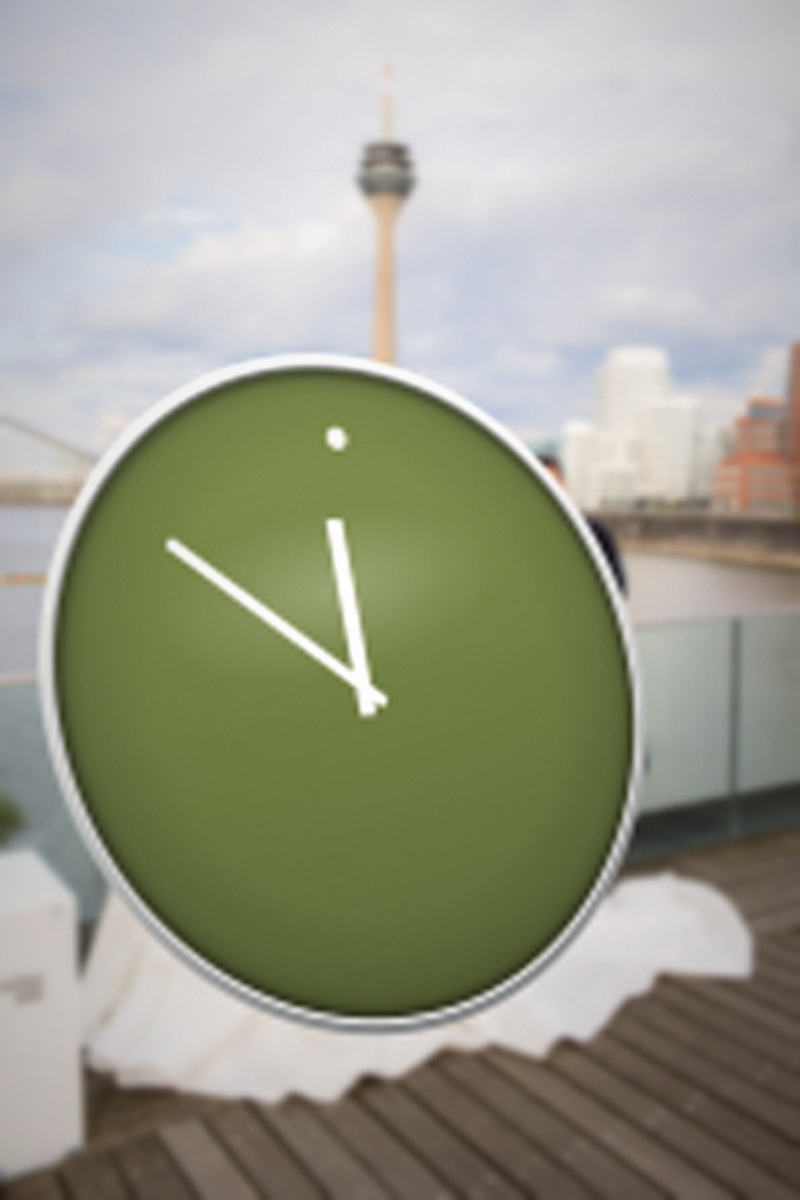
11:51
